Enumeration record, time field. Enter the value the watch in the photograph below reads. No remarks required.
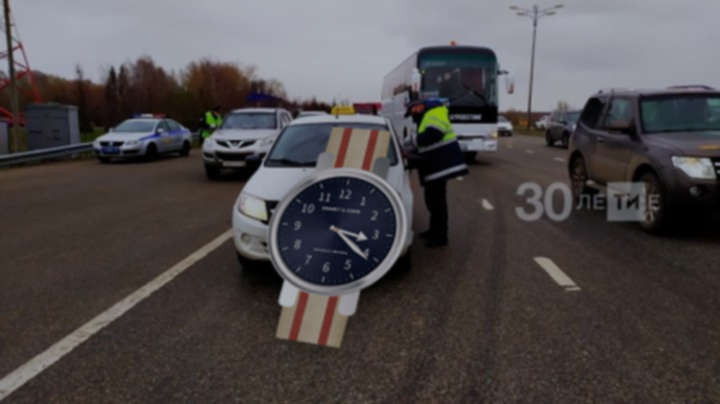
3:21
